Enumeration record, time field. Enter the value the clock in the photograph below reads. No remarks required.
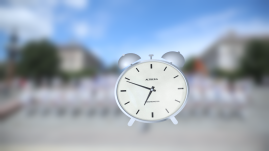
6:49
